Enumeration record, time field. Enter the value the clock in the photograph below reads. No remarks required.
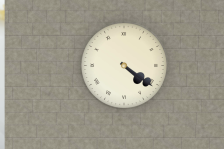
4:21
